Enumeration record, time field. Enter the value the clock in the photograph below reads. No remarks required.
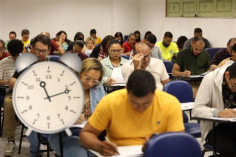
11:12
